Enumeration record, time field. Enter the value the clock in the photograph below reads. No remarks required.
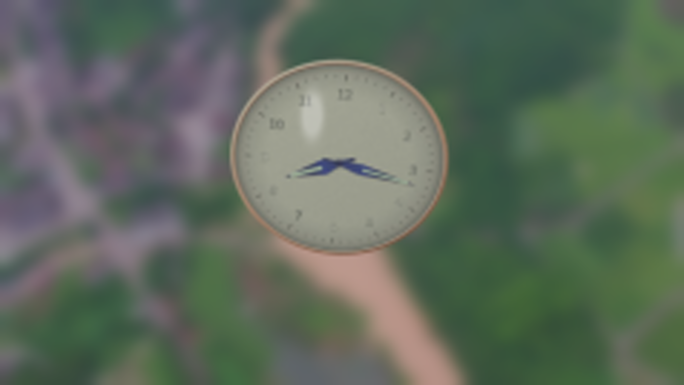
8:17
